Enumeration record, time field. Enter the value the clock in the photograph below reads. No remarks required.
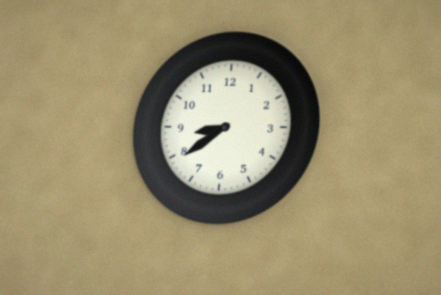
8:39
